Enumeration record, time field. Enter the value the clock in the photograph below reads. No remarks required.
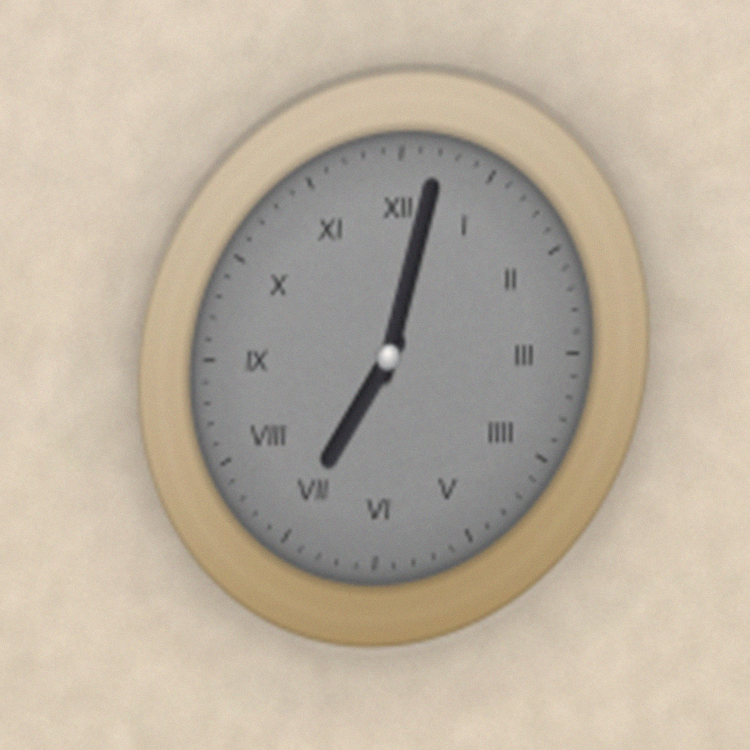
7:02
